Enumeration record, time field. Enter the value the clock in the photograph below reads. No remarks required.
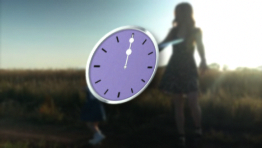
12:00
